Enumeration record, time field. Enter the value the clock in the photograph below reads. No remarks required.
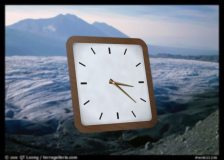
3:22
